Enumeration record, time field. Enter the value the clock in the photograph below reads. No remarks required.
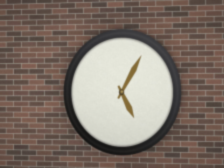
5:05
